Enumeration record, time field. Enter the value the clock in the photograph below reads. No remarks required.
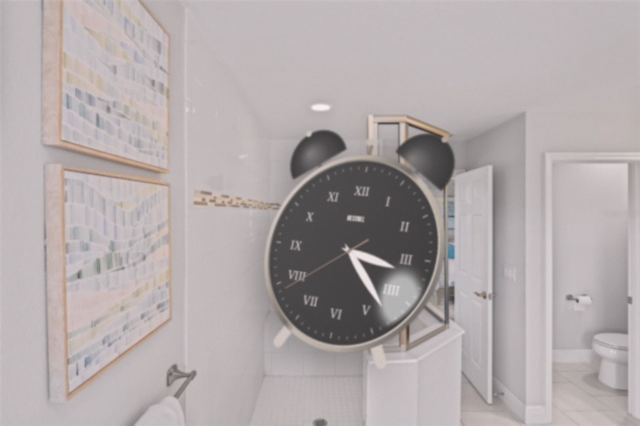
3:22:39
